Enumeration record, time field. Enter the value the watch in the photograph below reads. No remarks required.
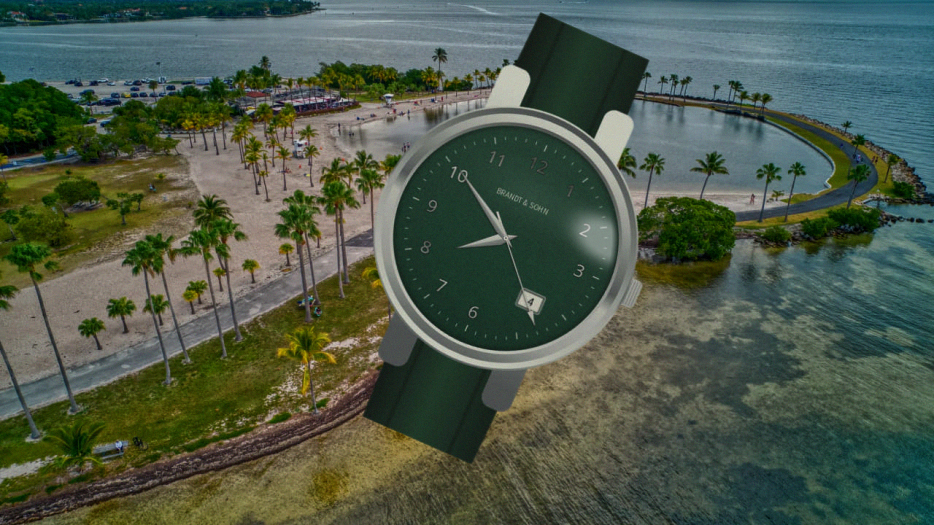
7:50:23
